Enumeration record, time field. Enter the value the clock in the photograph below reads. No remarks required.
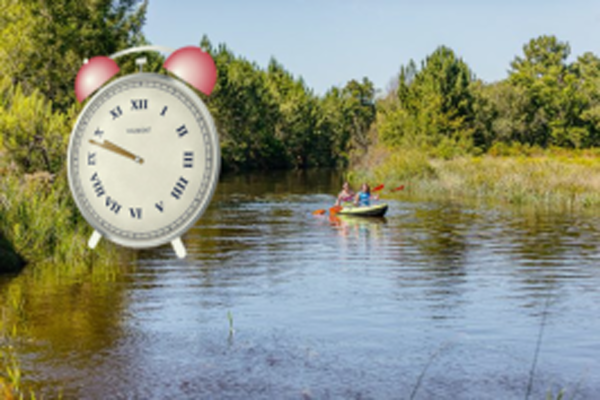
9:48
